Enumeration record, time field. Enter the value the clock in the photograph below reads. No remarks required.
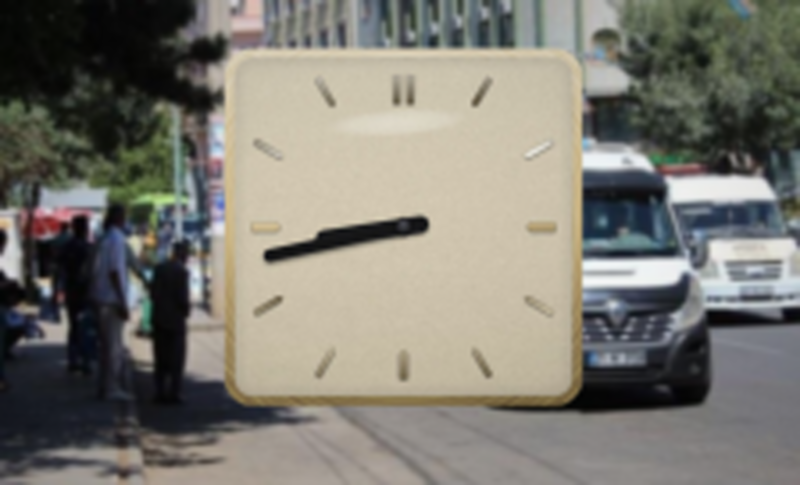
8:43
